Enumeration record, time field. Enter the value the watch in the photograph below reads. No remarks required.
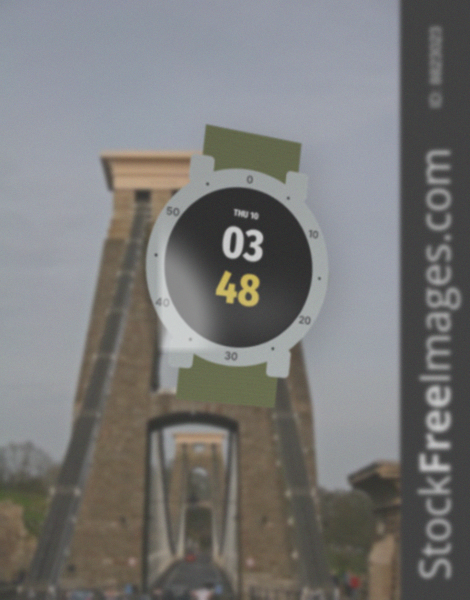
3:48
